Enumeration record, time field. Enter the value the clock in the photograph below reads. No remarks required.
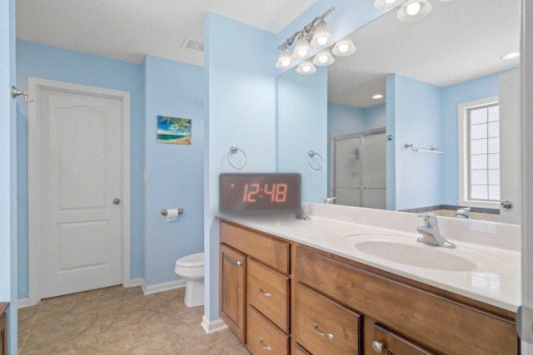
12:48
